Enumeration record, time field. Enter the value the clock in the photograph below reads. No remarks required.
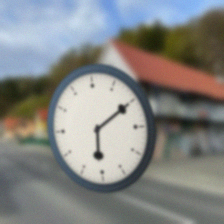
6:10
